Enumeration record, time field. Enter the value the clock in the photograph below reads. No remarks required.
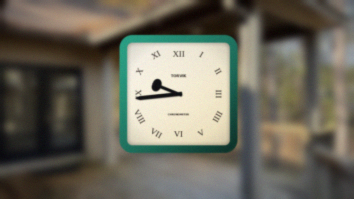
9:44
